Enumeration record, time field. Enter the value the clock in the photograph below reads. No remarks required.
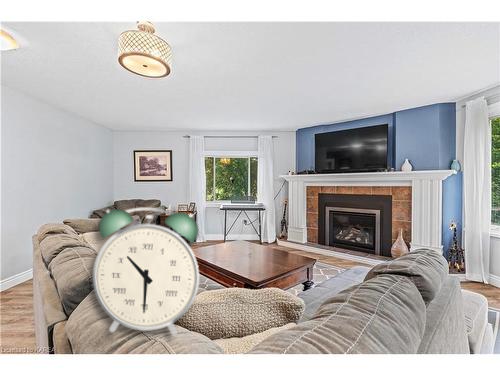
10:30
